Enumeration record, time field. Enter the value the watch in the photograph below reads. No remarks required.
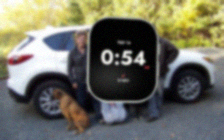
0:54
